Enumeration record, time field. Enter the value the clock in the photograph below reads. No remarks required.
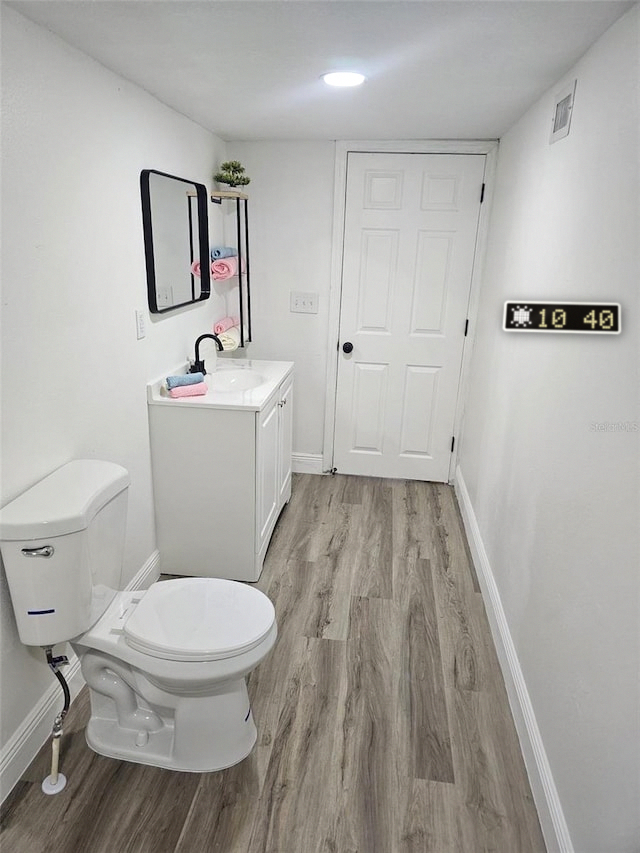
10:40
